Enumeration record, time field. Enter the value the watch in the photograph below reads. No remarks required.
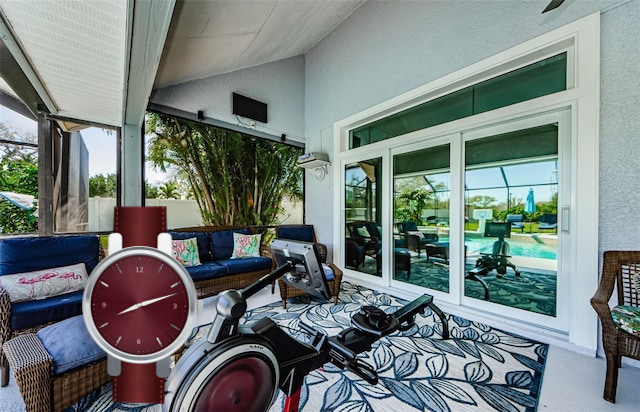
8:12
